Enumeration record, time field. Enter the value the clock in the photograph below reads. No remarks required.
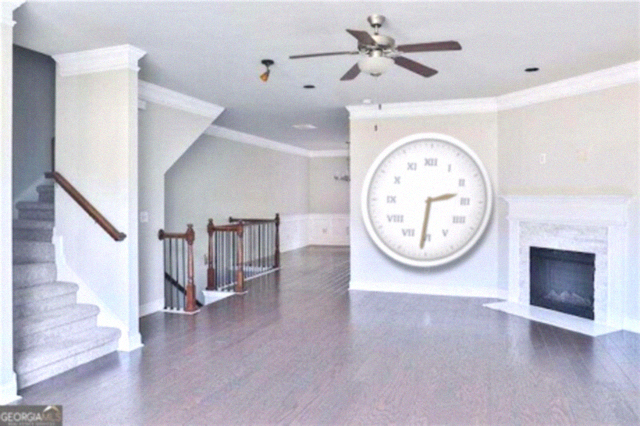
2:31
